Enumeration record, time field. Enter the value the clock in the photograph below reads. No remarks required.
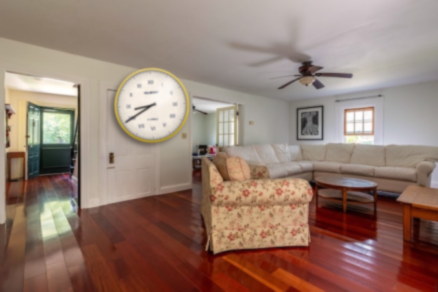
8:40
